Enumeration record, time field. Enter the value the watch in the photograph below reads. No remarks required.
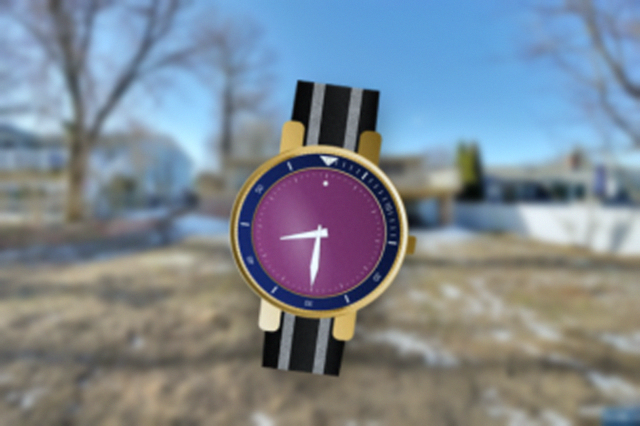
8:30
